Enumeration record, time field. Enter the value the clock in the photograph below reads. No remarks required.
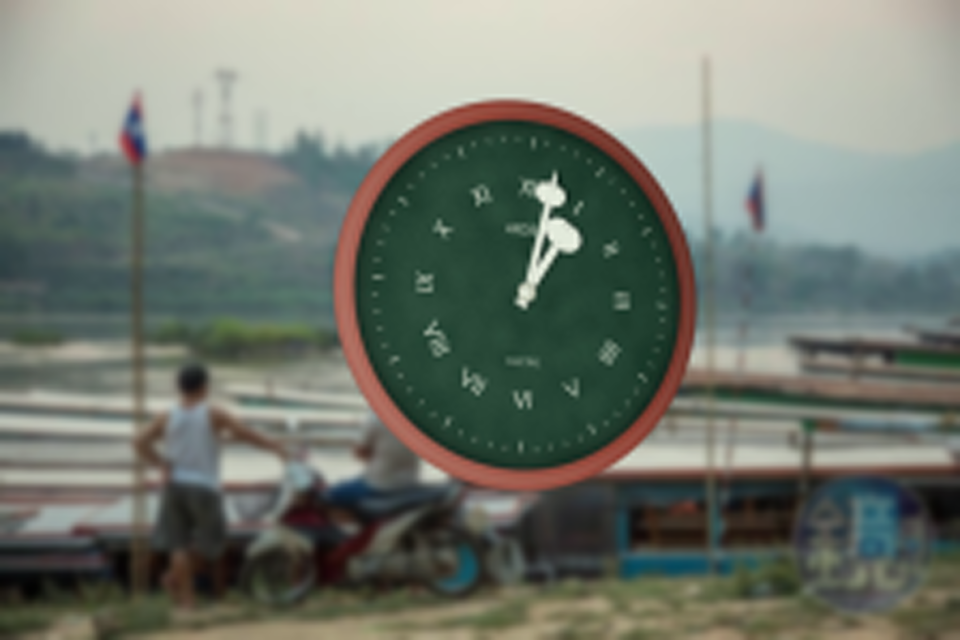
1:02
